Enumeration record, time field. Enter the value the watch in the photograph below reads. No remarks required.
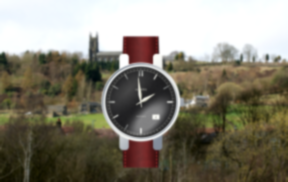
1:59
